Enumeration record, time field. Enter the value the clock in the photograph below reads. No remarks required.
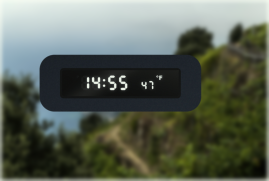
14:55
